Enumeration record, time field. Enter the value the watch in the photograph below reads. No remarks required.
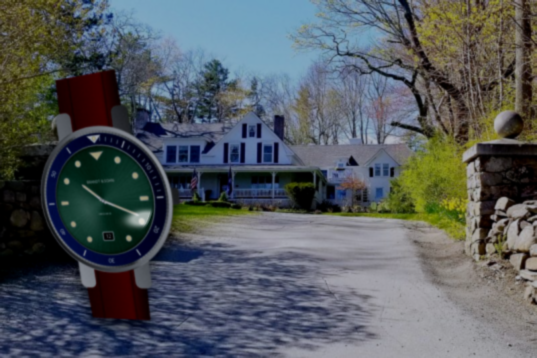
10:19
